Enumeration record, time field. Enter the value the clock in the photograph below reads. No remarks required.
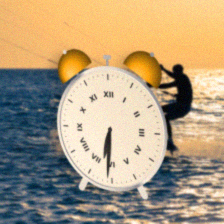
6:31
